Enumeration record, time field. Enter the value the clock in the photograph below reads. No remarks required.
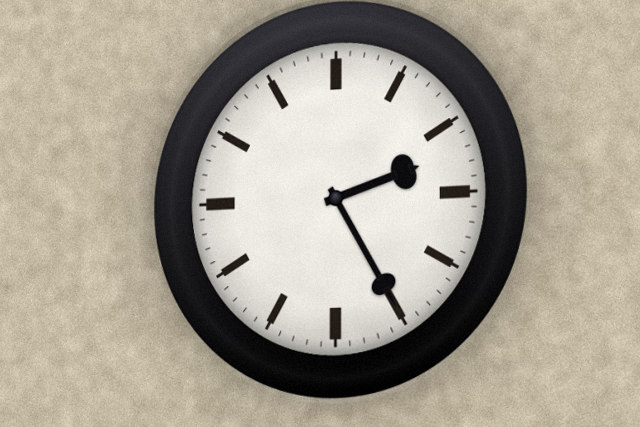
2:25
